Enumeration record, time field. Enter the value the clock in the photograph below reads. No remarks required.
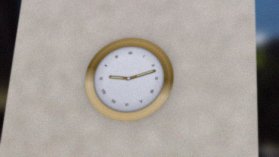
9:12
